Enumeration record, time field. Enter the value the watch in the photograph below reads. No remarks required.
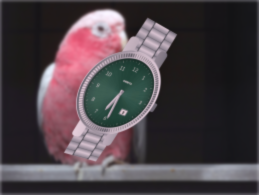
6:29
